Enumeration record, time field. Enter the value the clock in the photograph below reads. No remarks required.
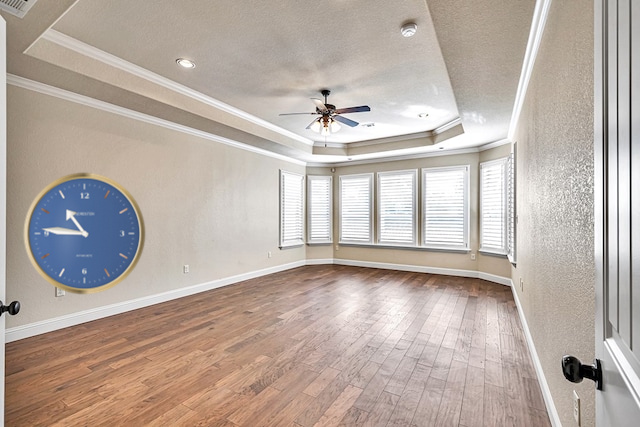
10:46
